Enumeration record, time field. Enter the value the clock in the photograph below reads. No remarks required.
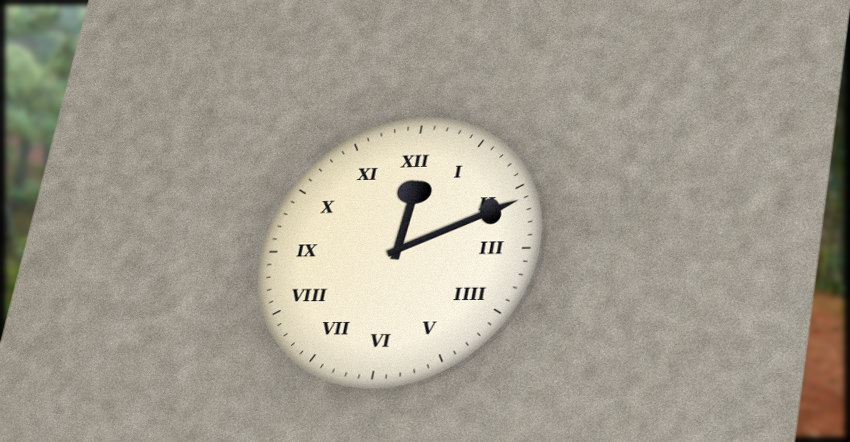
12:11
